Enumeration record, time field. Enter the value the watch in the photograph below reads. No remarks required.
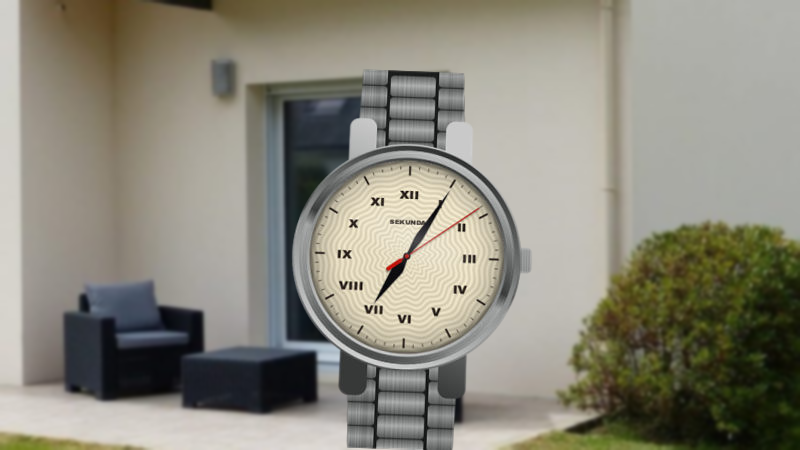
7:05:09
